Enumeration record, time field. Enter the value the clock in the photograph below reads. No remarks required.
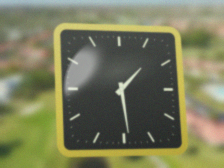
1:29
